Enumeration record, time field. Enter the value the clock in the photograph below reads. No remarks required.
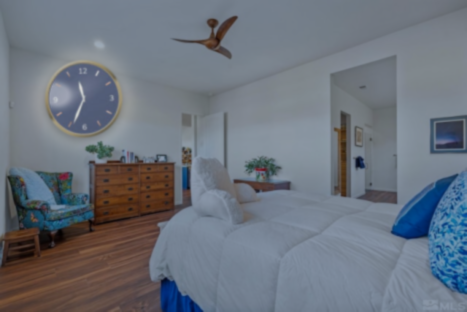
11:34
